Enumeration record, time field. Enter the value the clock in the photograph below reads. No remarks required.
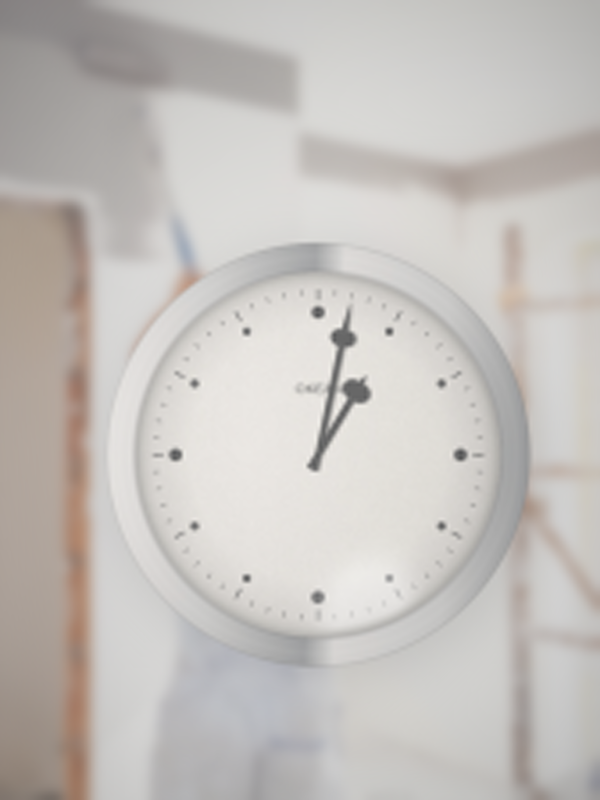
1:02
